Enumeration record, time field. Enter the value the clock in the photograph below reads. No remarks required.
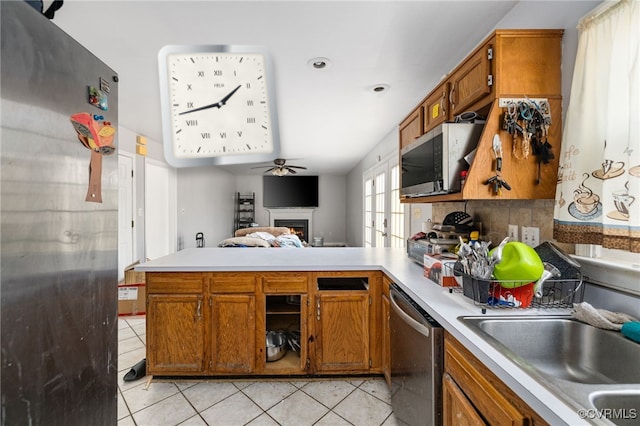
1:43
